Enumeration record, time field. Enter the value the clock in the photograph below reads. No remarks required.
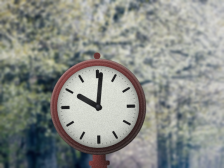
10:01
